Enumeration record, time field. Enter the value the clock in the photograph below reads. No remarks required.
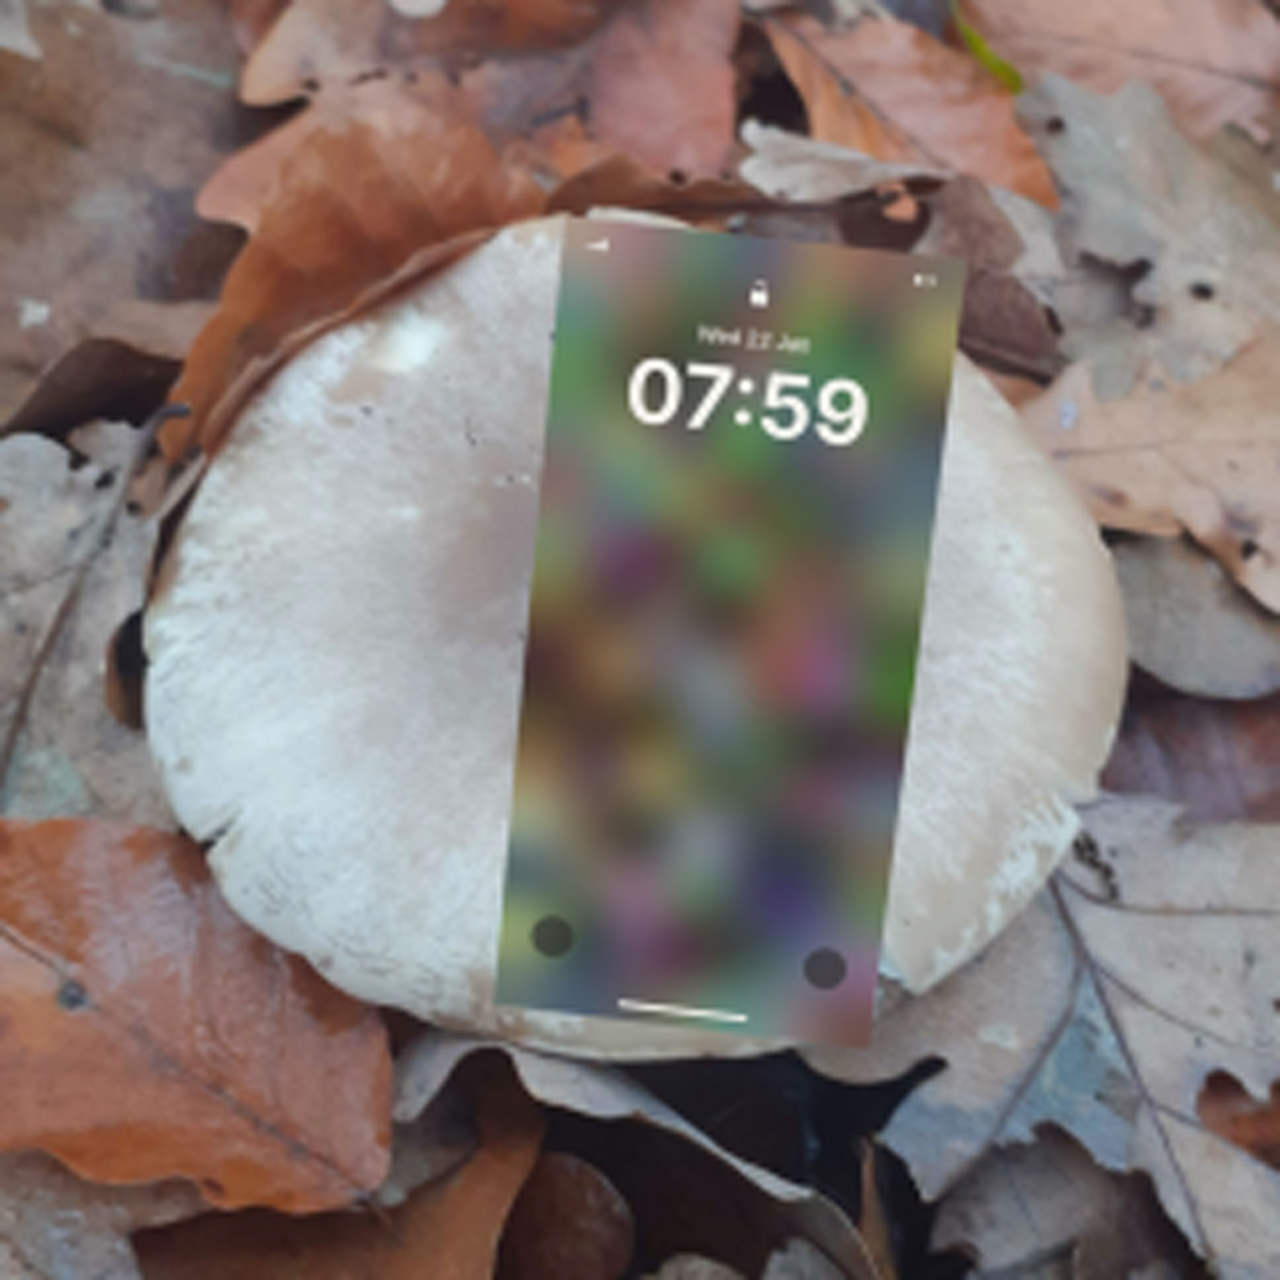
7:59
